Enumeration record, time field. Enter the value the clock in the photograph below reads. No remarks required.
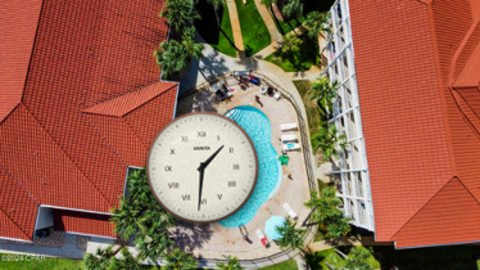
1:31
